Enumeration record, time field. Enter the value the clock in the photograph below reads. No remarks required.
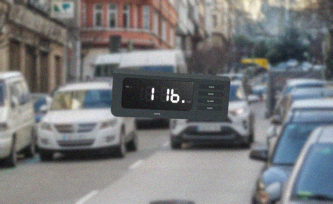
1:16
